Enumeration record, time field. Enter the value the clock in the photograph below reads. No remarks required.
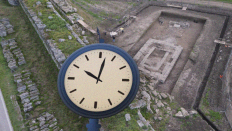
10:02
